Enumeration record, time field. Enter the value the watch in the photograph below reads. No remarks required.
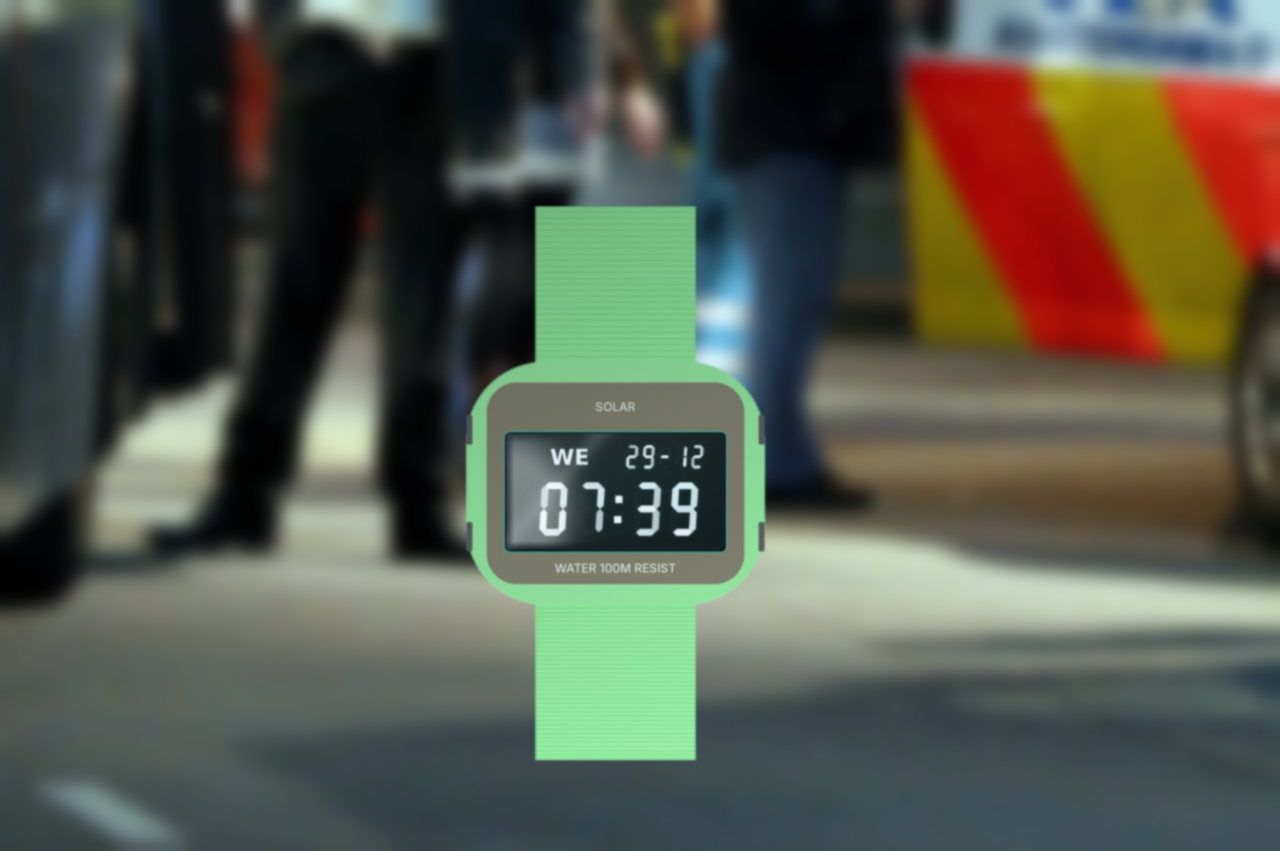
7:39
